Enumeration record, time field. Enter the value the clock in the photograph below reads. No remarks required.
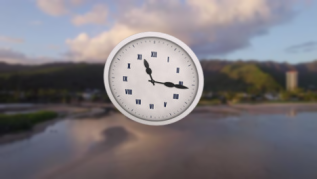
11:16
